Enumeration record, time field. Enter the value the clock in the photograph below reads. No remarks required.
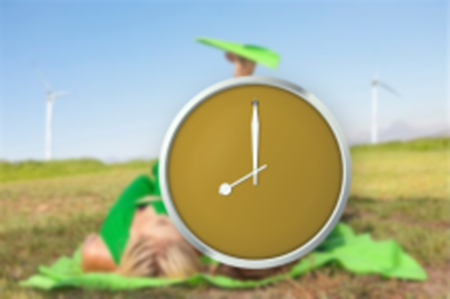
8:00
